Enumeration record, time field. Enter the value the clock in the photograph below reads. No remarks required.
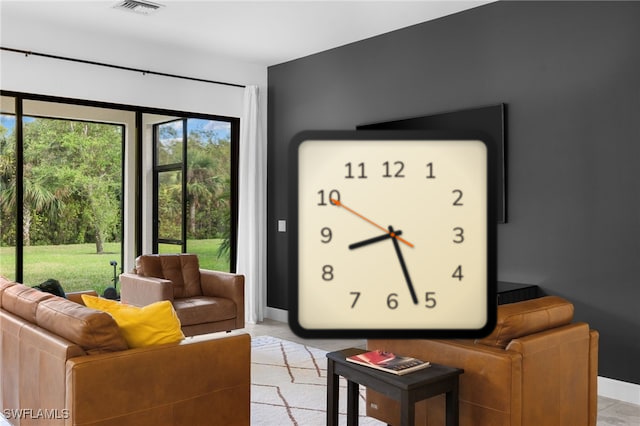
8:26:50
